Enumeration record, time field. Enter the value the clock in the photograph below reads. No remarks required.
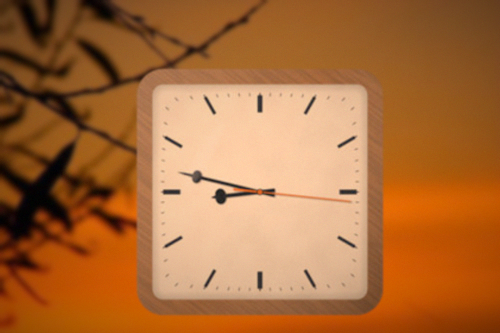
8:47:16
